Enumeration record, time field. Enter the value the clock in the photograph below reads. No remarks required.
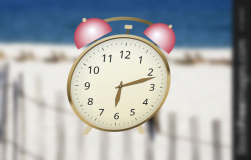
6:12
